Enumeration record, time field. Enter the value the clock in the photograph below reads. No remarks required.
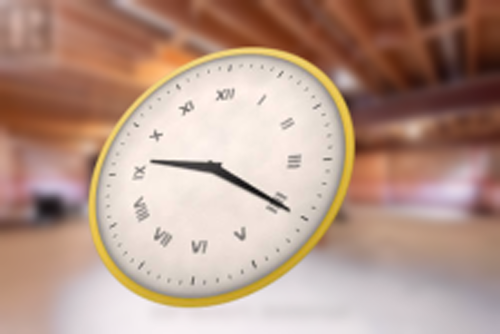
9:20
